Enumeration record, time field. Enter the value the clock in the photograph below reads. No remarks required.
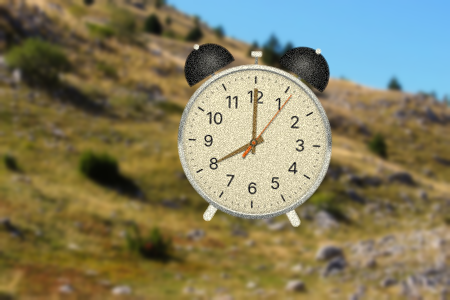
8:00:06
